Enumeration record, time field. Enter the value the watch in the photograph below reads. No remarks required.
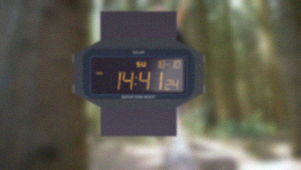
14:41
